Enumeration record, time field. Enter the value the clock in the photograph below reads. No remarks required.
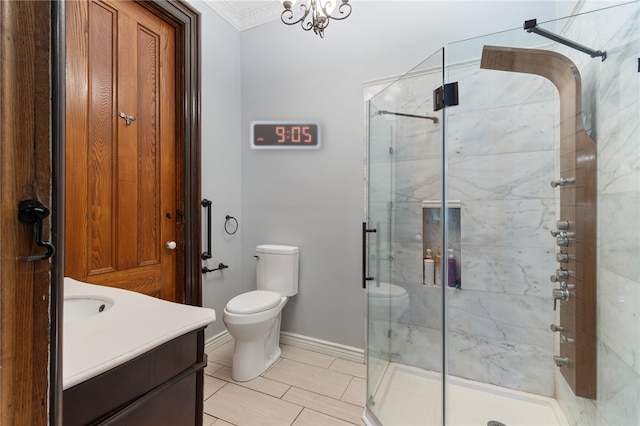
9:05
